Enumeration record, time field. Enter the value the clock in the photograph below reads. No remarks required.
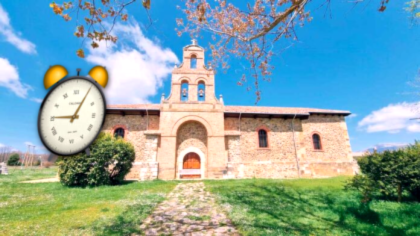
9:05
